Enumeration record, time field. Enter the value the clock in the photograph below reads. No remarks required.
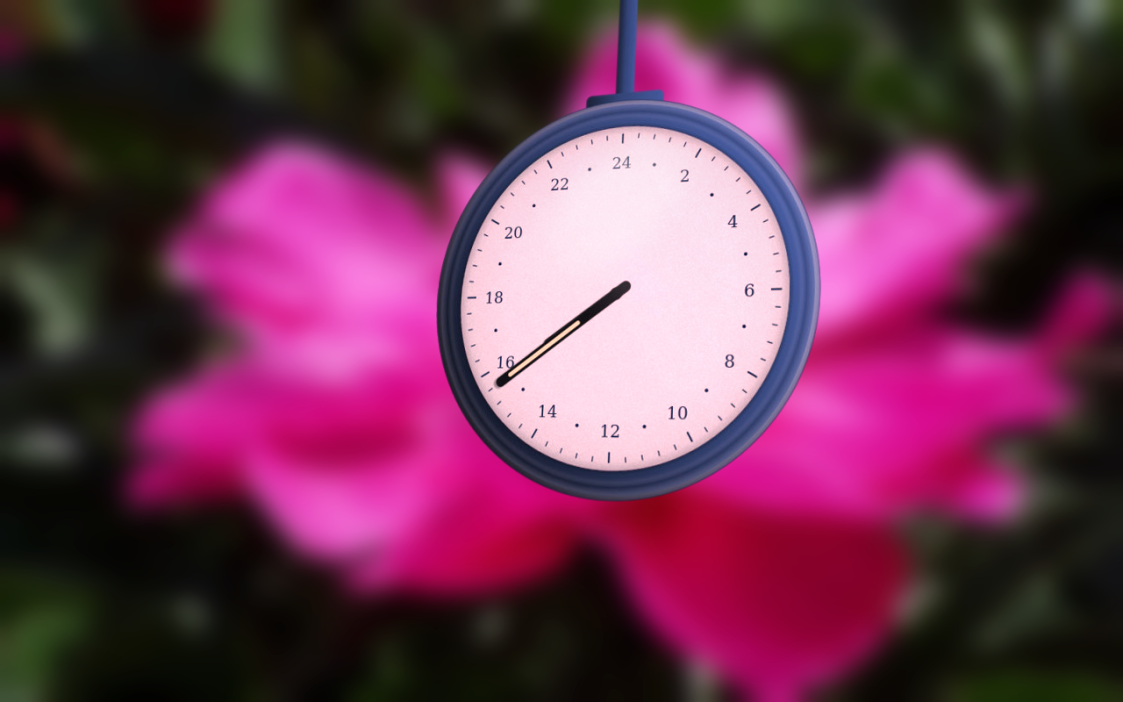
15:39
